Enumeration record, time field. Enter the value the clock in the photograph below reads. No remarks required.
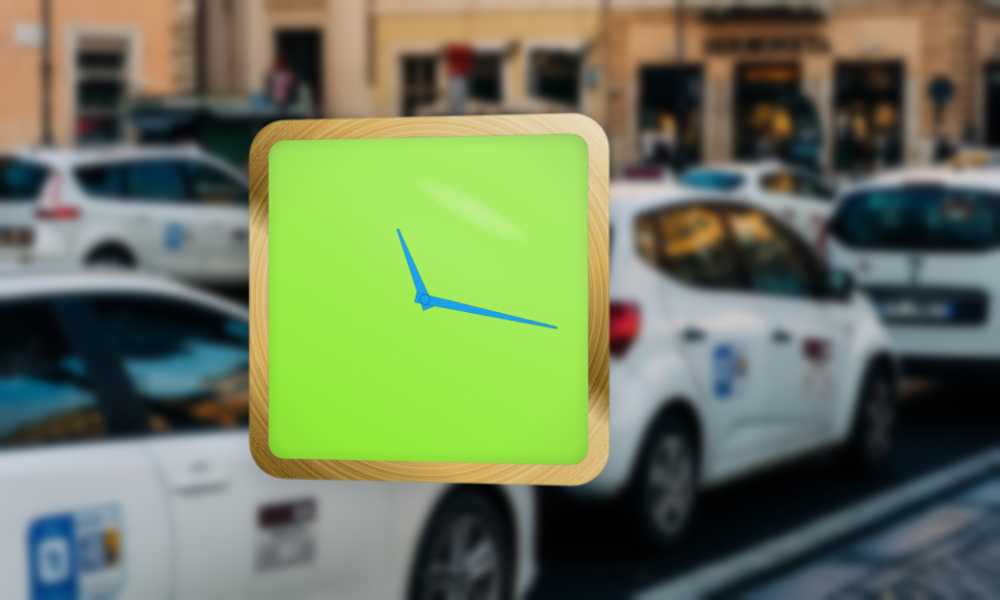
11:17
